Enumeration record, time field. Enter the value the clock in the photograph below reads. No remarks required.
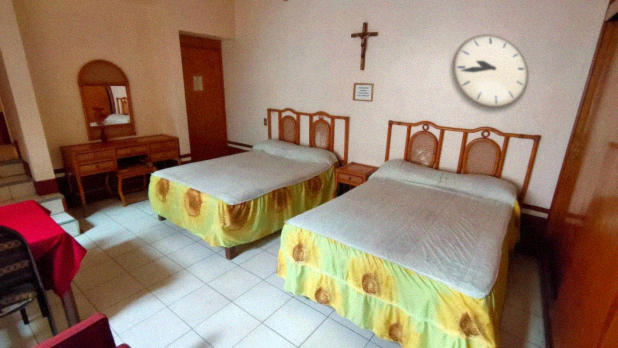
9:44
